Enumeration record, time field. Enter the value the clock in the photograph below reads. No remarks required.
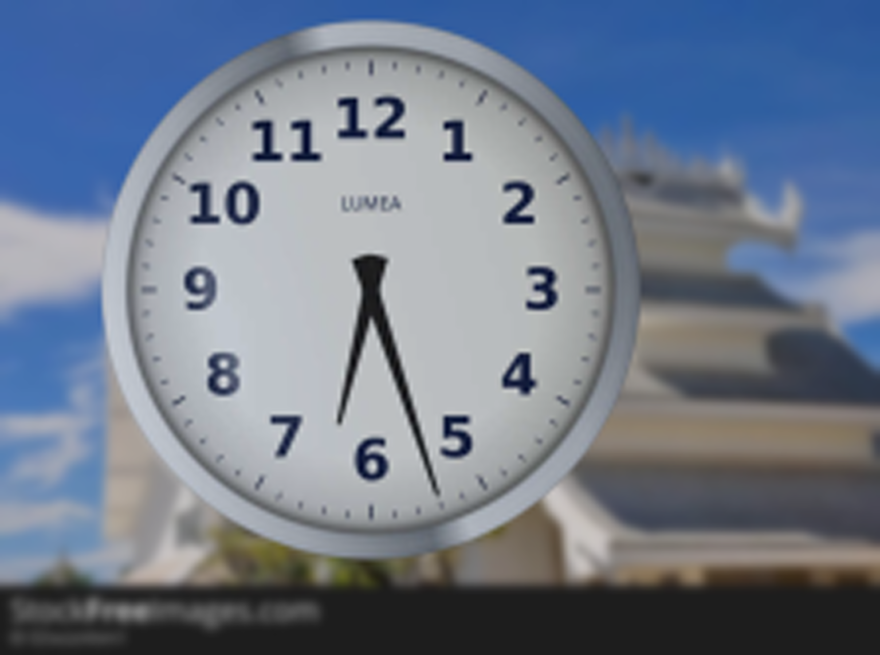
6:27
